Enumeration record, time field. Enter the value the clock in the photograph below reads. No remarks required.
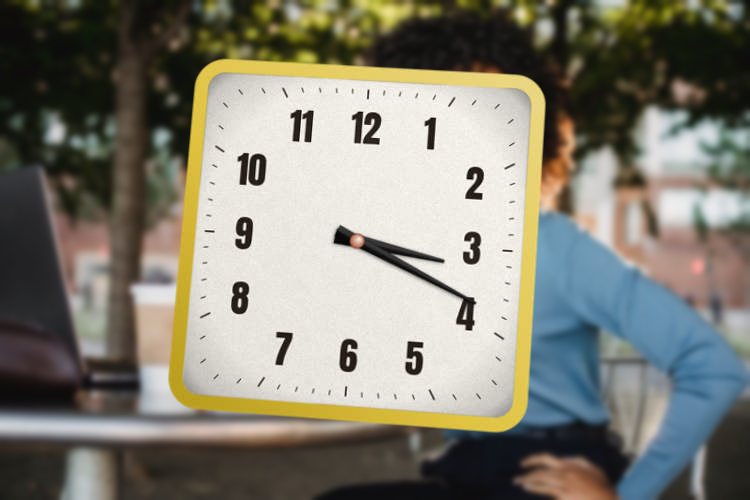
3:19
